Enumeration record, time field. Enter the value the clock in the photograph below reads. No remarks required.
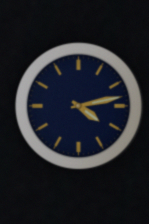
4:13
